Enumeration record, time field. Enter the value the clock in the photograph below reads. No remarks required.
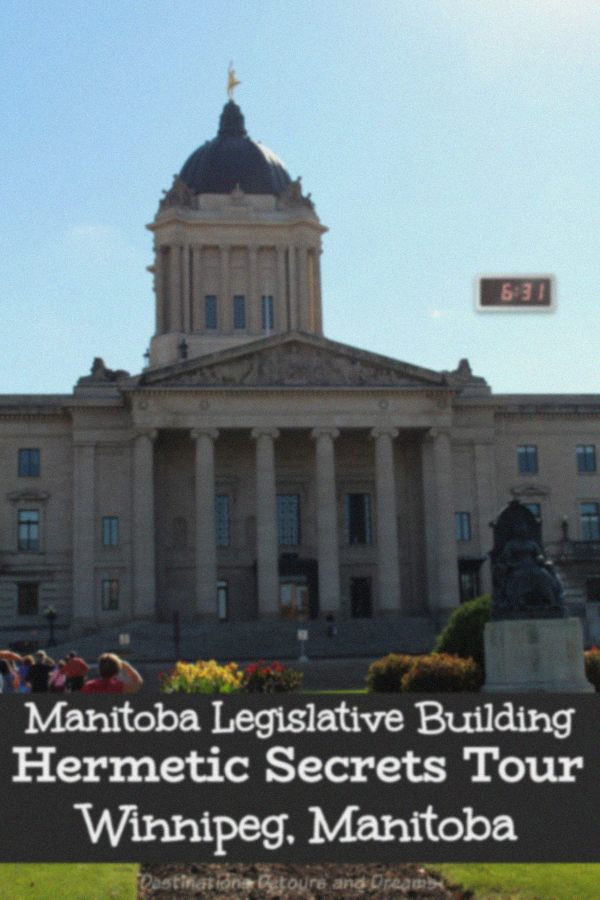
6:31
